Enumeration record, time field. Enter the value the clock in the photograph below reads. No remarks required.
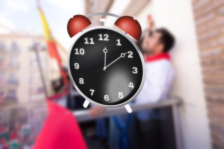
12:09
